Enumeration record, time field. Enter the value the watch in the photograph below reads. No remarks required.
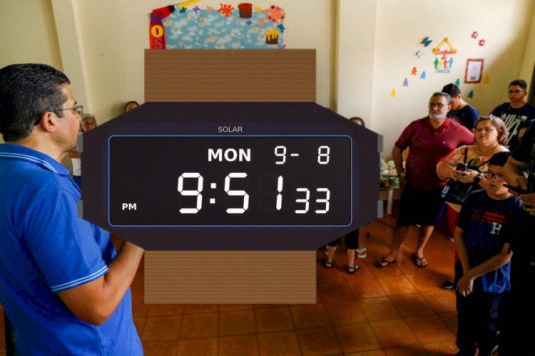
9:51:33
